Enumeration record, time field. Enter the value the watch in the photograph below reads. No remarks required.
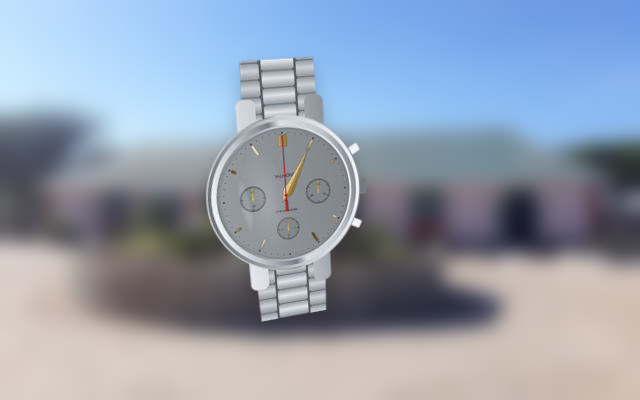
1:05
